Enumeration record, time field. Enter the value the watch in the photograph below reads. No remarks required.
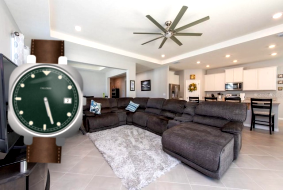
5:27
